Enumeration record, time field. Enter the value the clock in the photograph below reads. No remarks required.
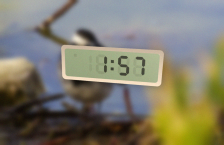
1:57
